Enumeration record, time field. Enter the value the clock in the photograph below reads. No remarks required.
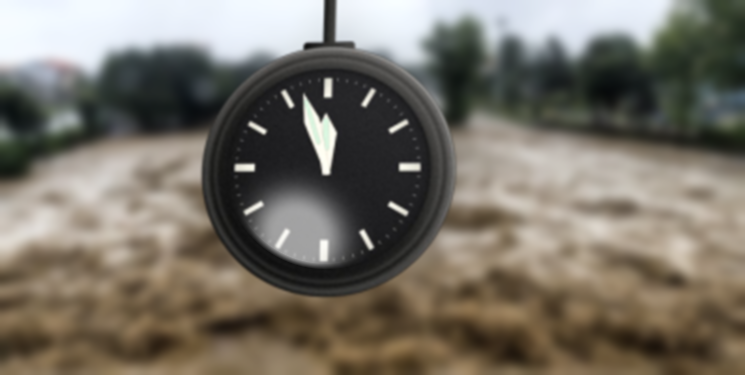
11:57
